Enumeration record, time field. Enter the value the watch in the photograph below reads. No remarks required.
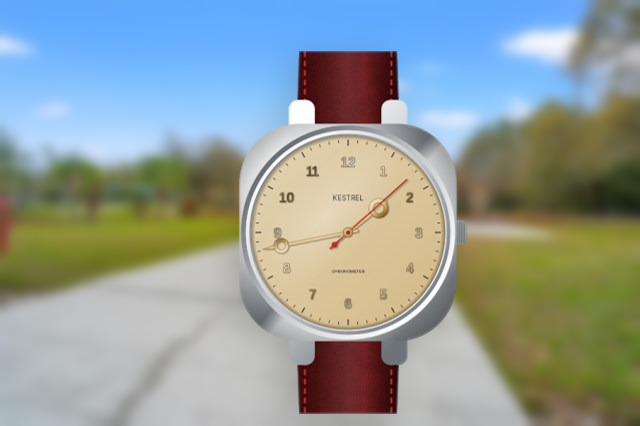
1:43:08
